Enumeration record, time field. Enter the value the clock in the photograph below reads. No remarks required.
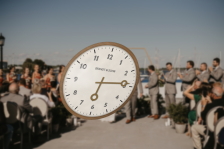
6:14
